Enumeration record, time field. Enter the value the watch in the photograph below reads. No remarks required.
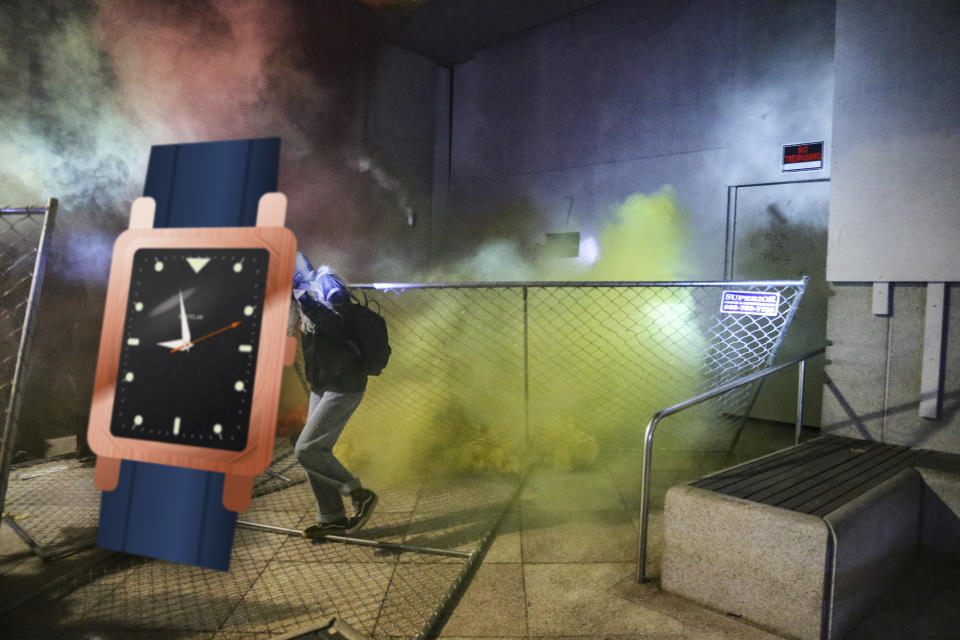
8:57:11
